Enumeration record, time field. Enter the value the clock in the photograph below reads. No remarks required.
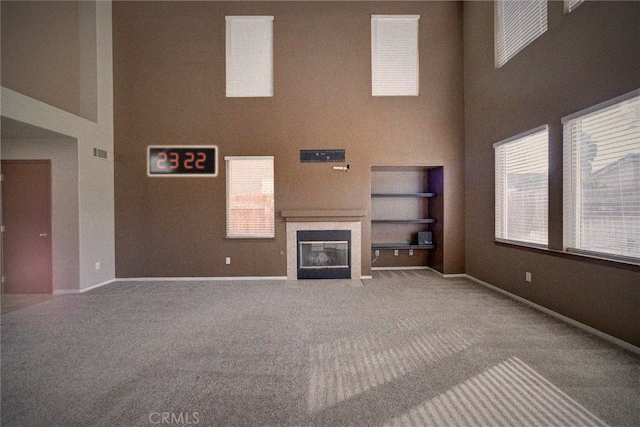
23:22
